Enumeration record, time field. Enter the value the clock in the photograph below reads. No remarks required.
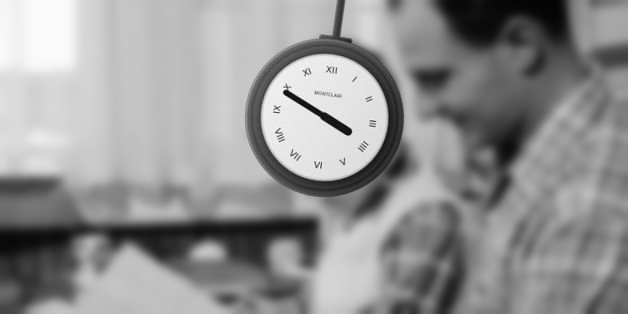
3:49
